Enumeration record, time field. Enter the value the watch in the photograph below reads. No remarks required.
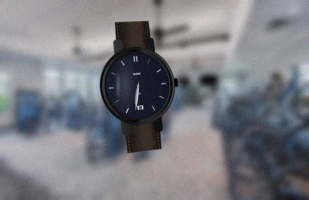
6:32
